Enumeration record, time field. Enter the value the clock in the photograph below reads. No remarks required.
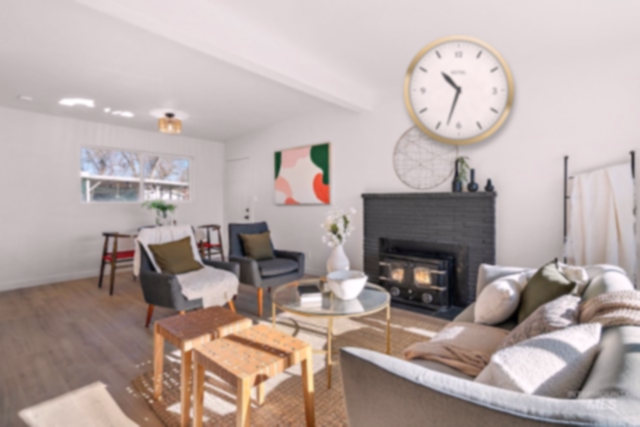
10:33
